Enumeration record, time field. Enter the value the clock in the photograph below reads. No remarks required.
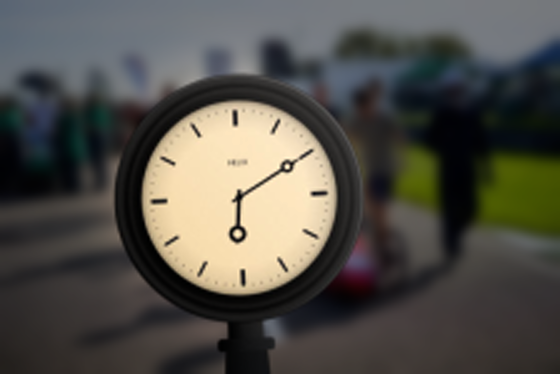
6:10
